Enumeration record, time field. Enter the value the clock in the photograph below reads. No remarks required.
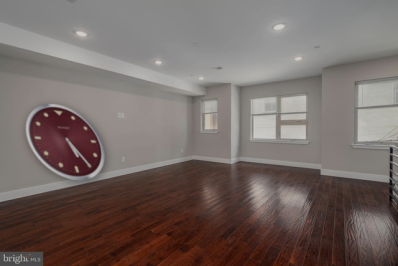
5:25
